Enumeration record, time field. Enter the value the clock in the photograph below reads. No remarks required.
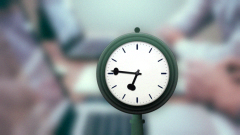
6:46
